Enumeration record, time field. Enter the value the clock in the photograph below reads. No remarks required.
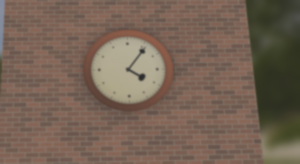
4:06
